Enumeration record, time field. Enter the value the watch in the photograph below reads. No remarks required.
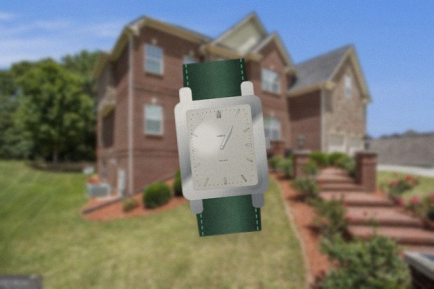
1:05
